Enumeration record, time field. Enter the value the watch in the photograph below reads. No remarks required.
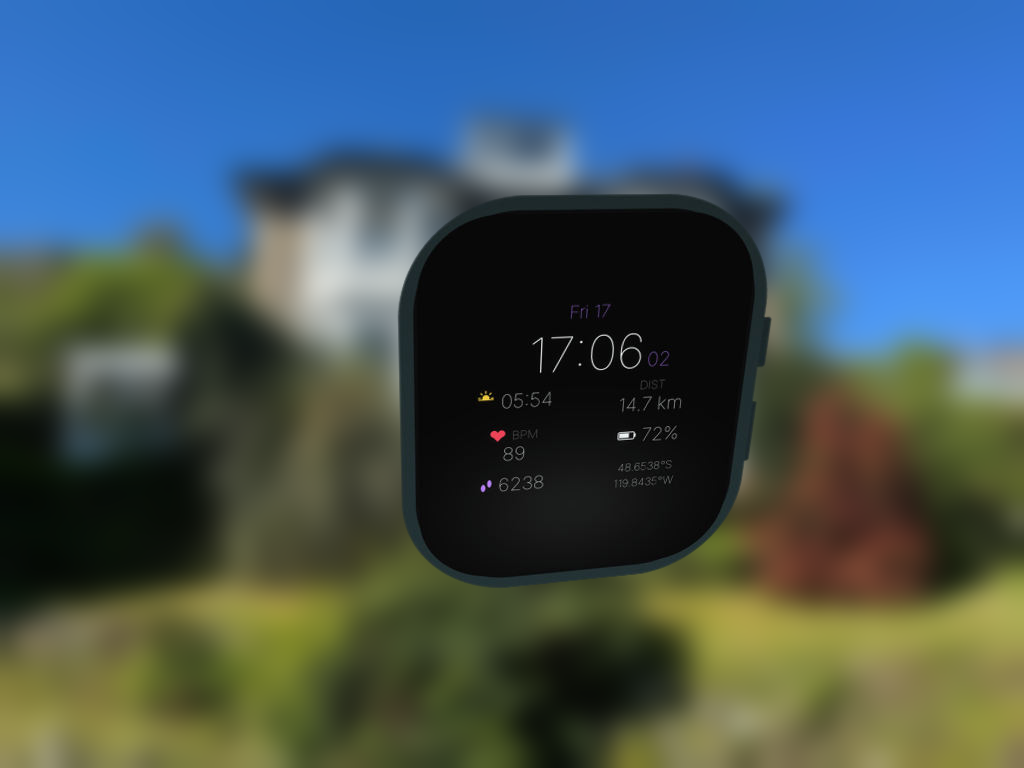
17:06:02
